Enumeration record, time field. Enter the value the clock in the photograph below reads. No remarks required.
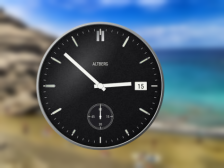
2:52
